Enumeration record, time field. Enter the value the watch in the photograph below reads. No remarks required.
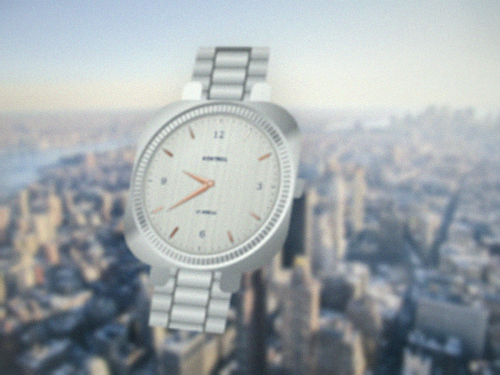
9:39
